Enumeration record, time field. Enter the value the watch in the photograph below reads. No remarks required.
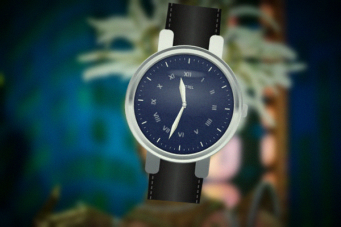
11:33
